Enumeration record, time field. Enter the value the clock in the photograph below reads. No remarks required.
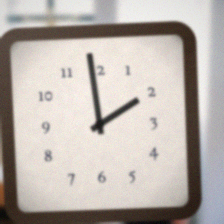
1:59
